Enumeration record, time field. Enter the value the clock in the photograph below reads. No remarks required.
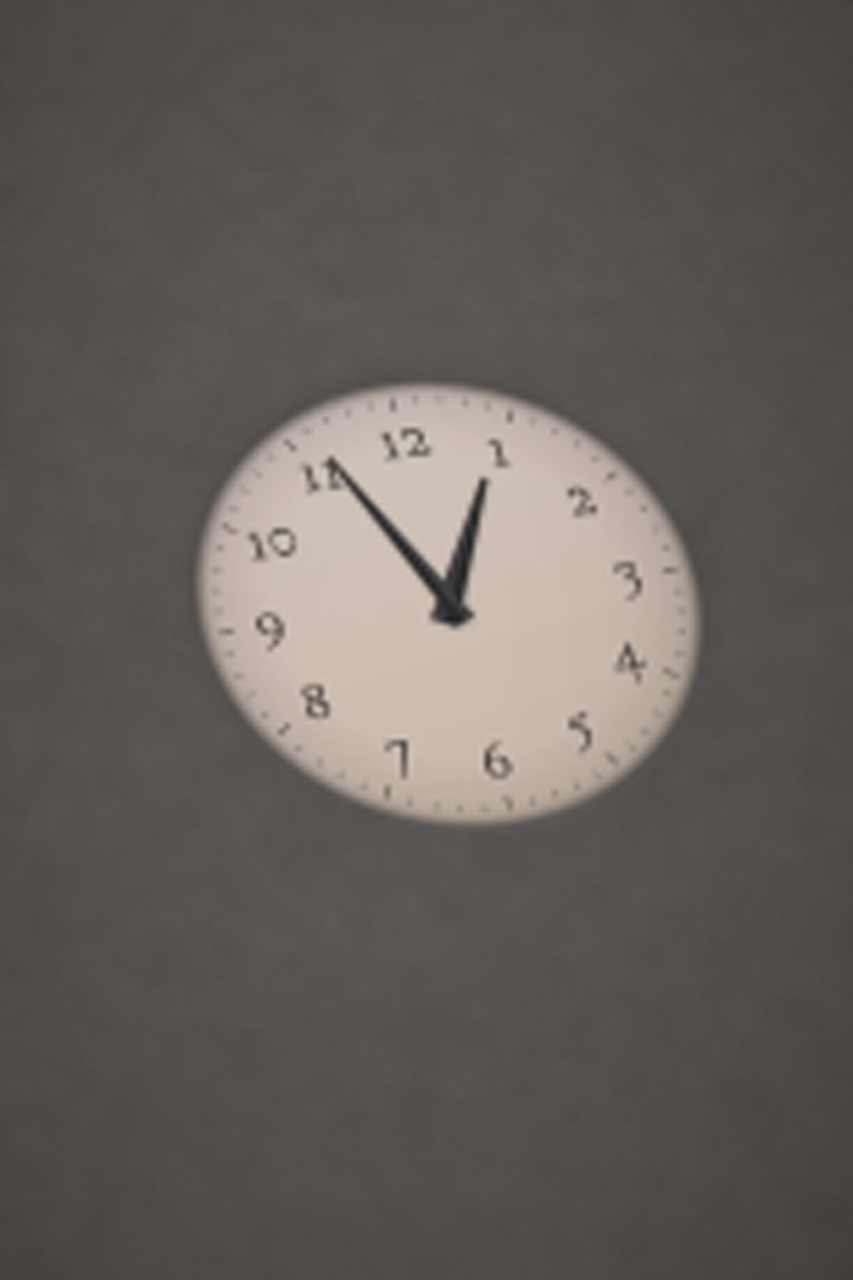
12:56
